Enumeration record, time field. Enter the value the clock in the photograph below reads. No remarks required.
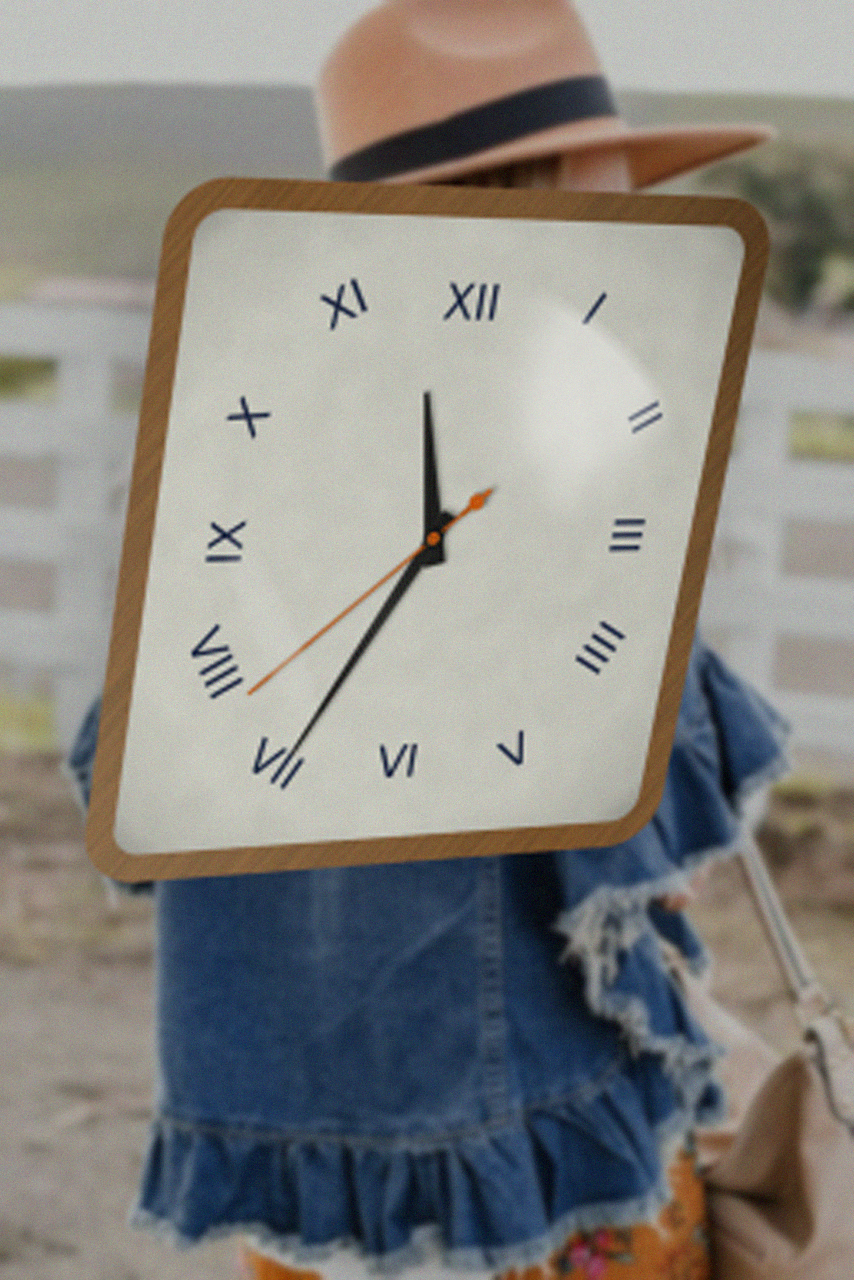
11:34:38
